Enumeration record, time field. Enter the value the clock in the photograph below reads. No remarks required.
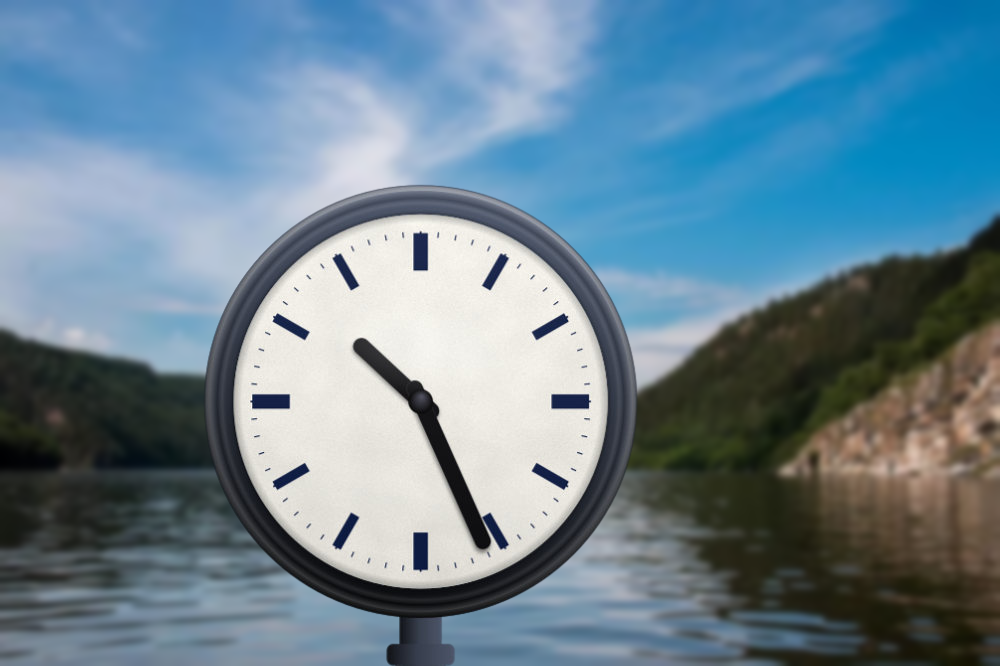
10:26
